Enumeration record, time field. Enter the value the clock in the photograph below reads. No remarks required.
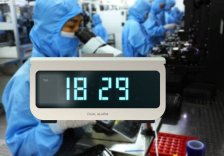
18:29
